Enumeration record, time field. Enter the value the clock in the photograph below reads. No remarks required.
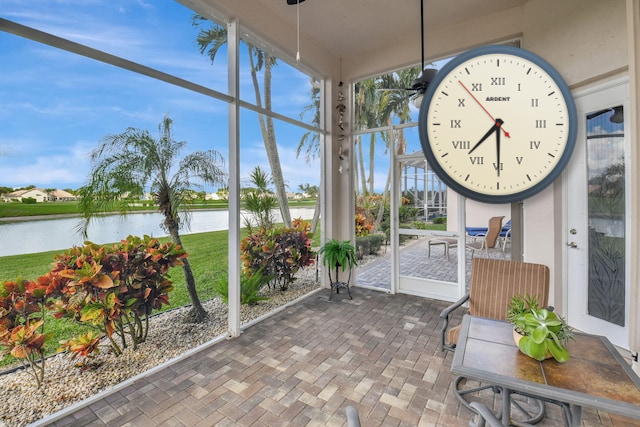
7:29:53
